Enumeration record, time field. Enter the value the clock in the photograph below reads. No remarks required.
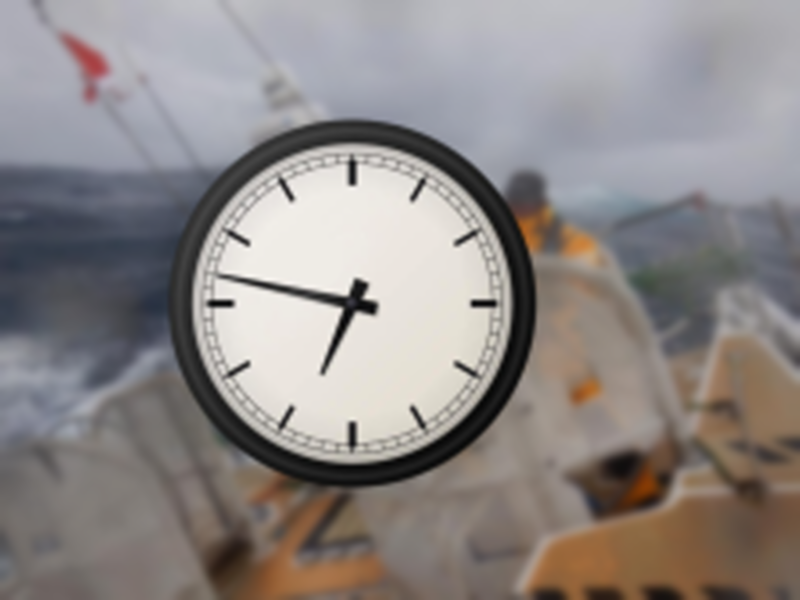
6:47
